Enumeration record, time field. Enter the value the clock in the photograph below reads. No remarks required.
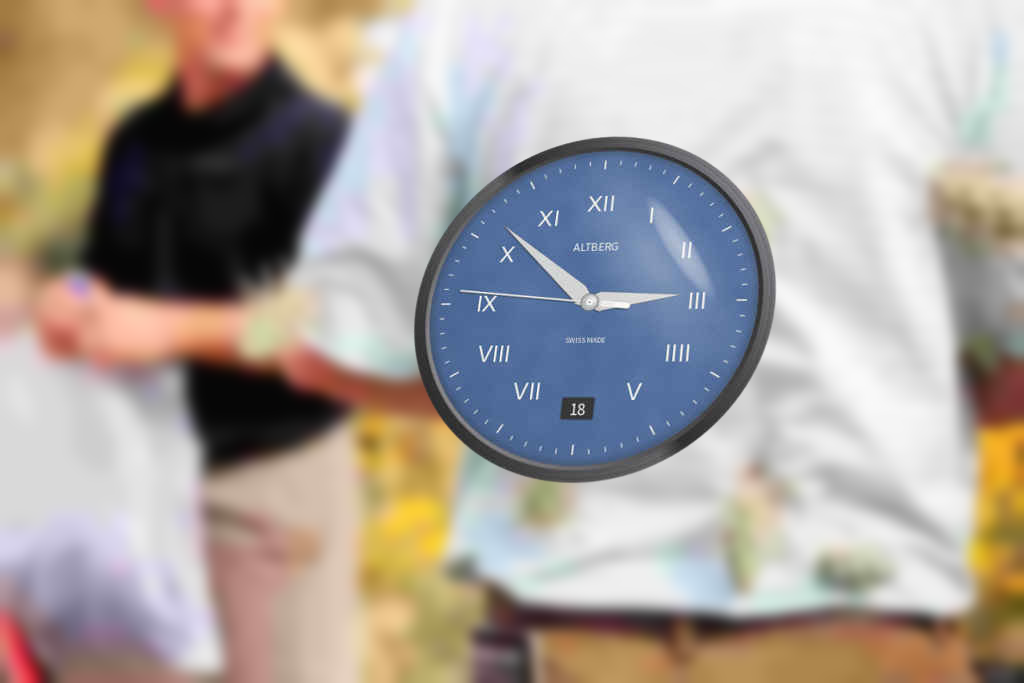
2:51:46
